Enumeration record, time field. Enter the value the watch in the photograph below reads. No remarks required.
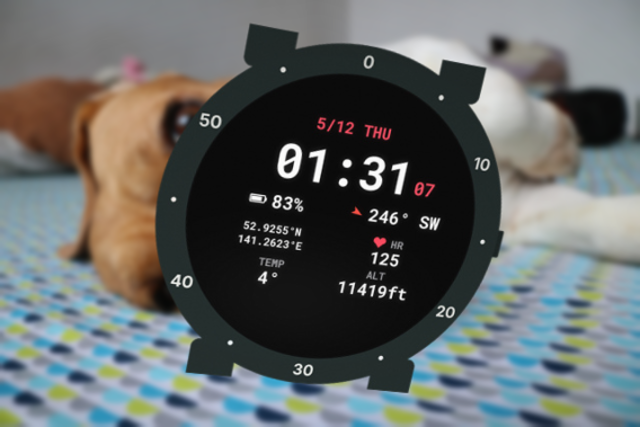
1:31:07
